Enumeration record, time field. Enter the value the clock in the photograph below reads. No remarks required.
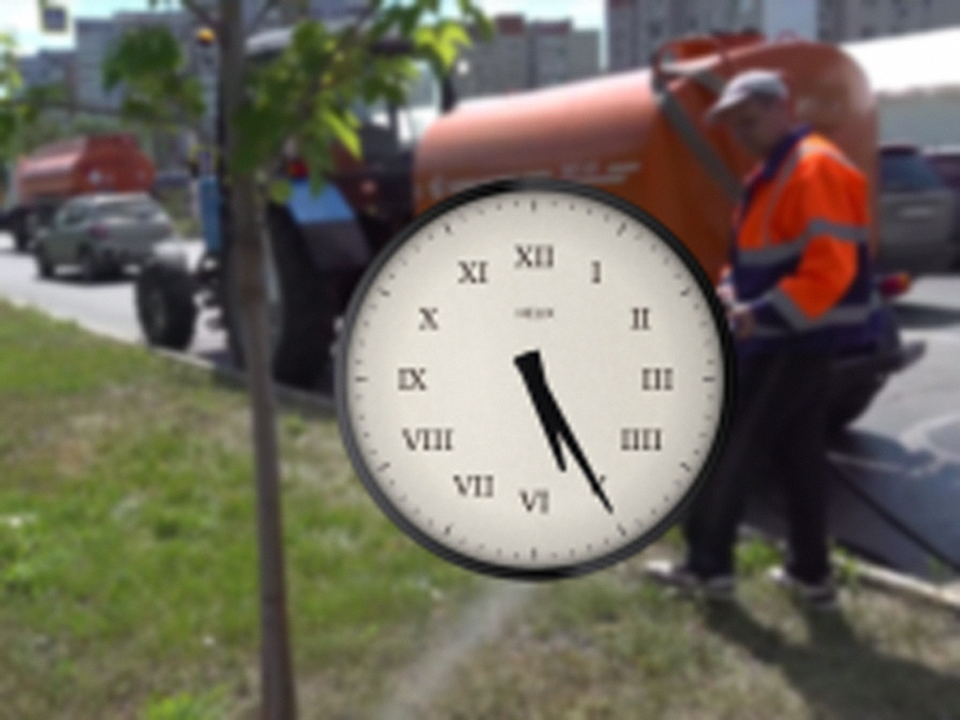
5:25
